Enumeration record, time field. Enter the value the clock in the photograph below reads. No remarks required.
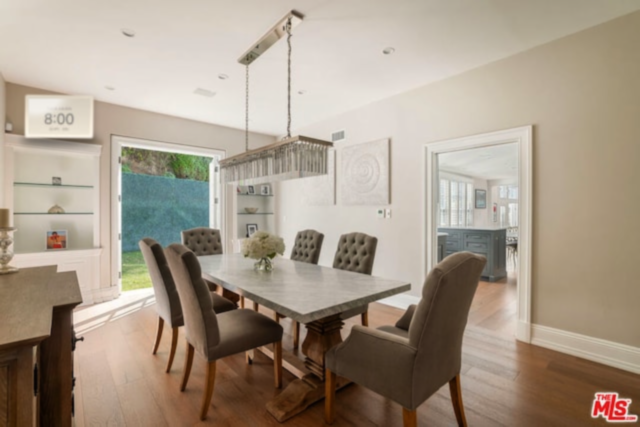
8:00
